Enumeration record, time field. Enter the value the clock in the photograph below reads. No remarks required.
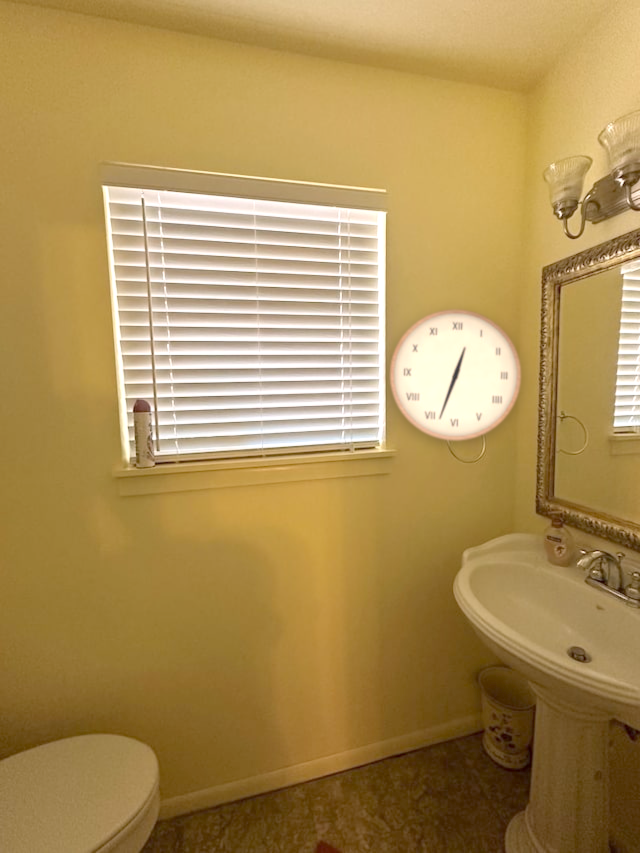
12:33
